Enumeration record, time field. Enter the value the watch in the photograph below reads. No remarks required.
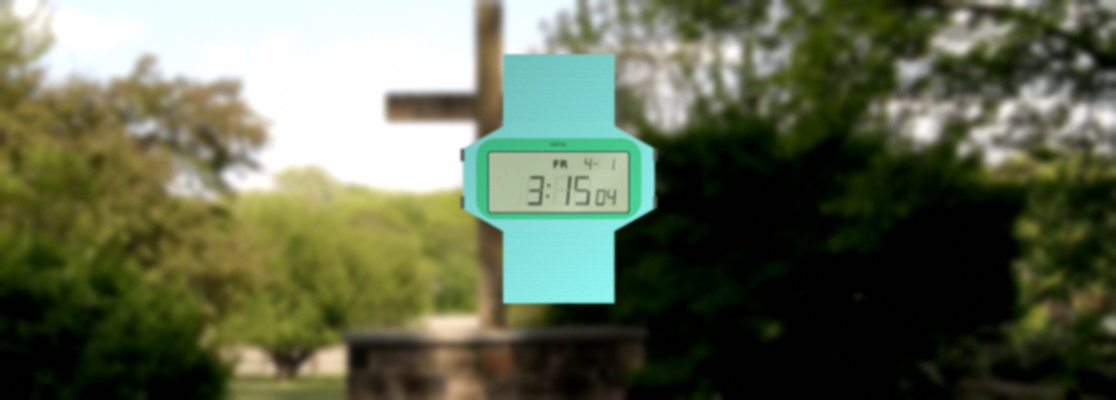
3:15:04
